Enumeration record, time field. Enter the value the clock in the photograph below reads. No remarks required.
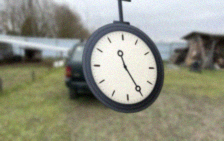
11:25
